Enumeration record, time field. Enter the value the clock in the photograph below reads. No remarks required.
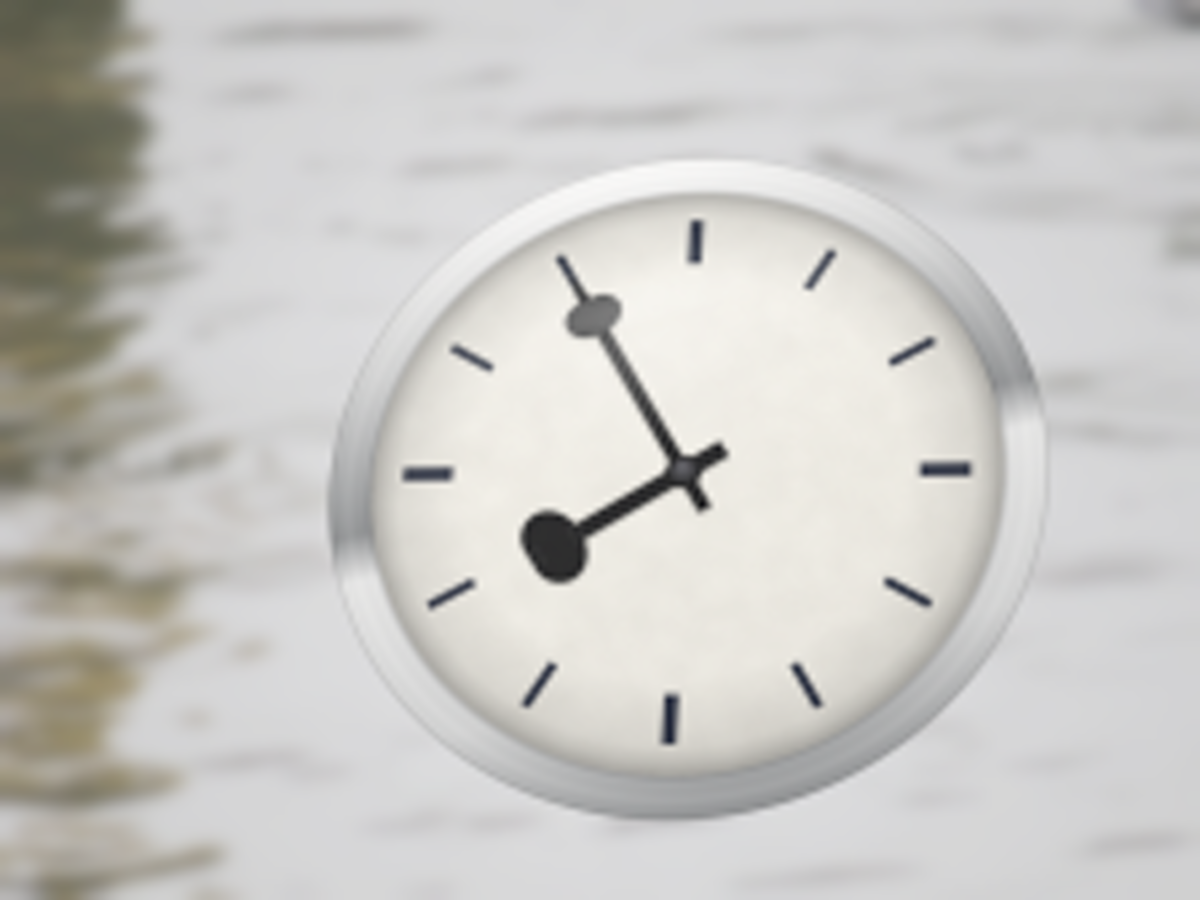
7:55
